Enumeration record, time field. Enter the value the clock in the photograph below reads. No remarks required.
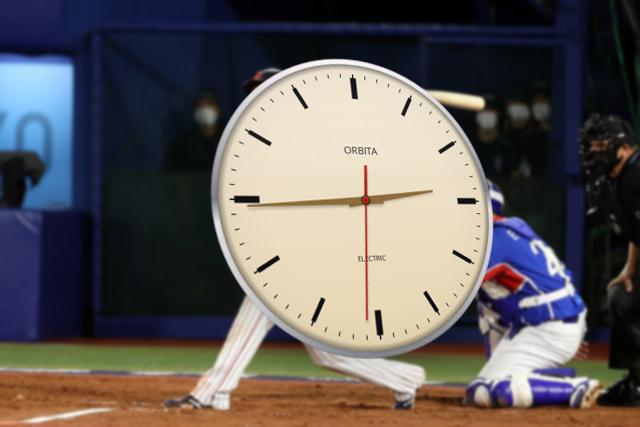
2:44:31
